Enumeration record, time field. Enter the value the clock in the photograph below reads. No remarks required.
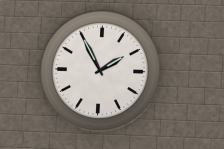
1:55
